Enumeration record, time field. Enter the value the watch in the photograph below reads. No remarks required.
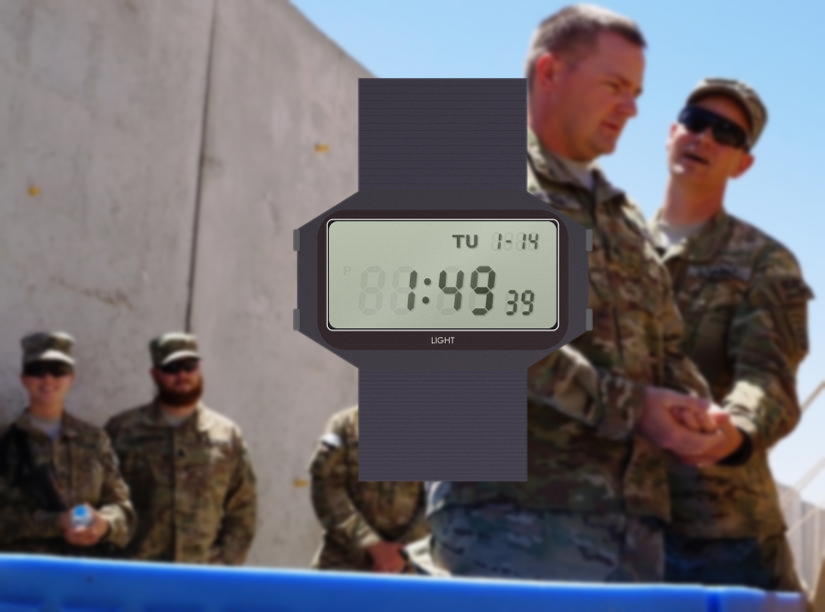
1:49:39
